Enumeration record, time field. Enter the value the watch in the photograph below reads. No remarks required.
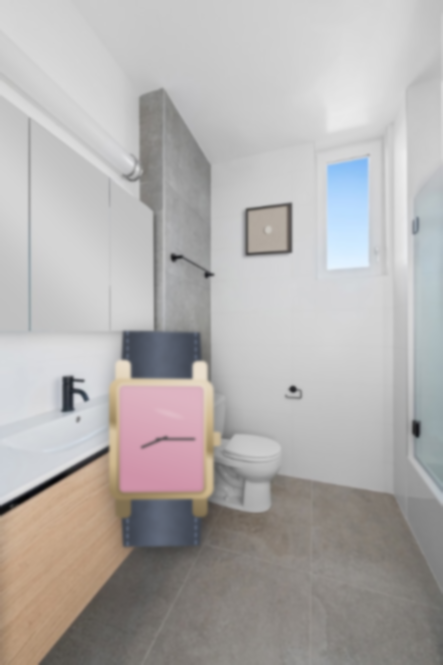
8:15
